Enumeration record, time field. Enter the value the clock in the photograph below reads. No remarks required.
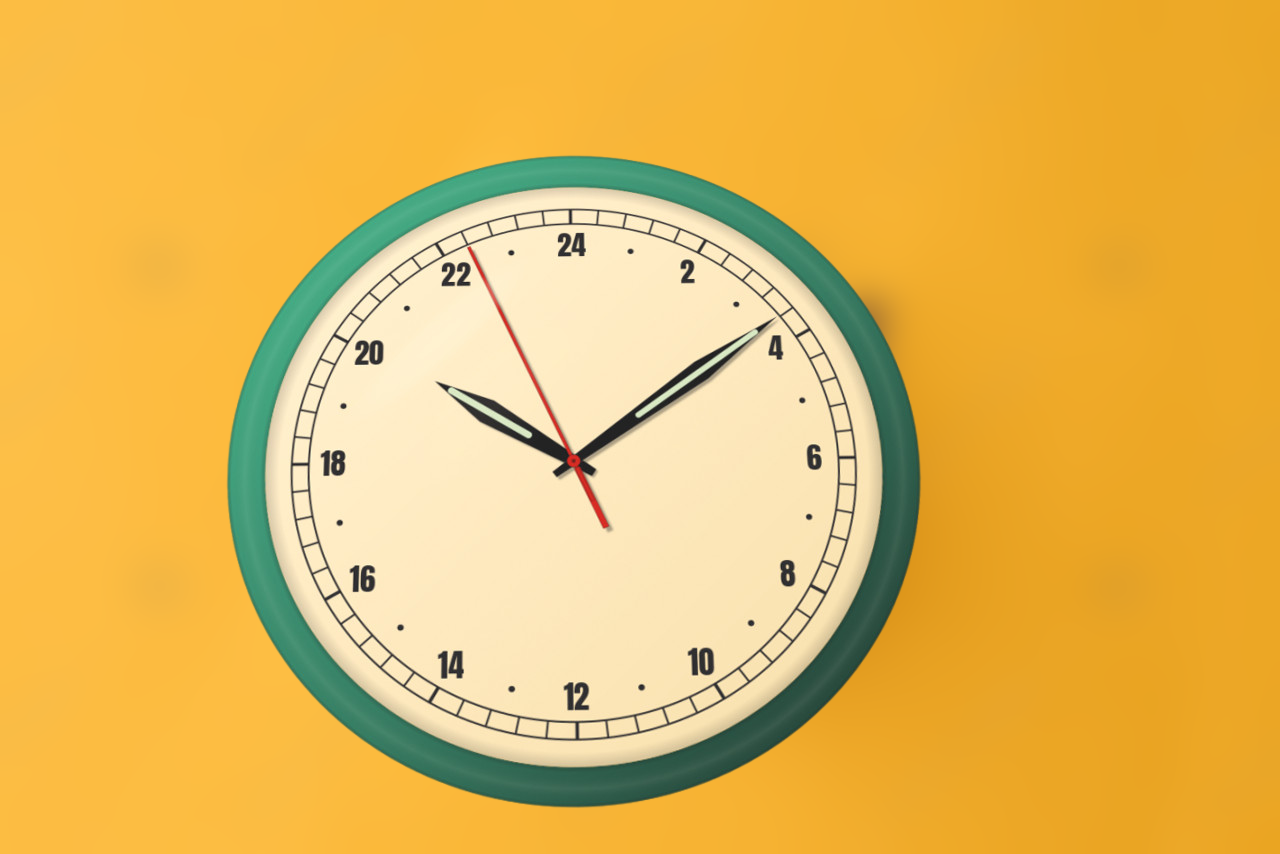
20:08:56
